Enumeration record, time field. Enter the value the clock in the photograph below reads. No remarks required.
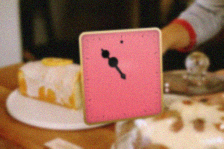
10:54
